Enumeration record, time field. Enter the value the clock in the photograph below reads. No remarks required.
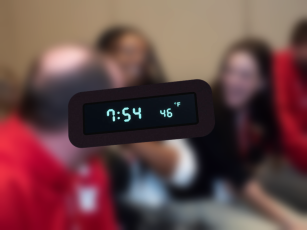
7:54
